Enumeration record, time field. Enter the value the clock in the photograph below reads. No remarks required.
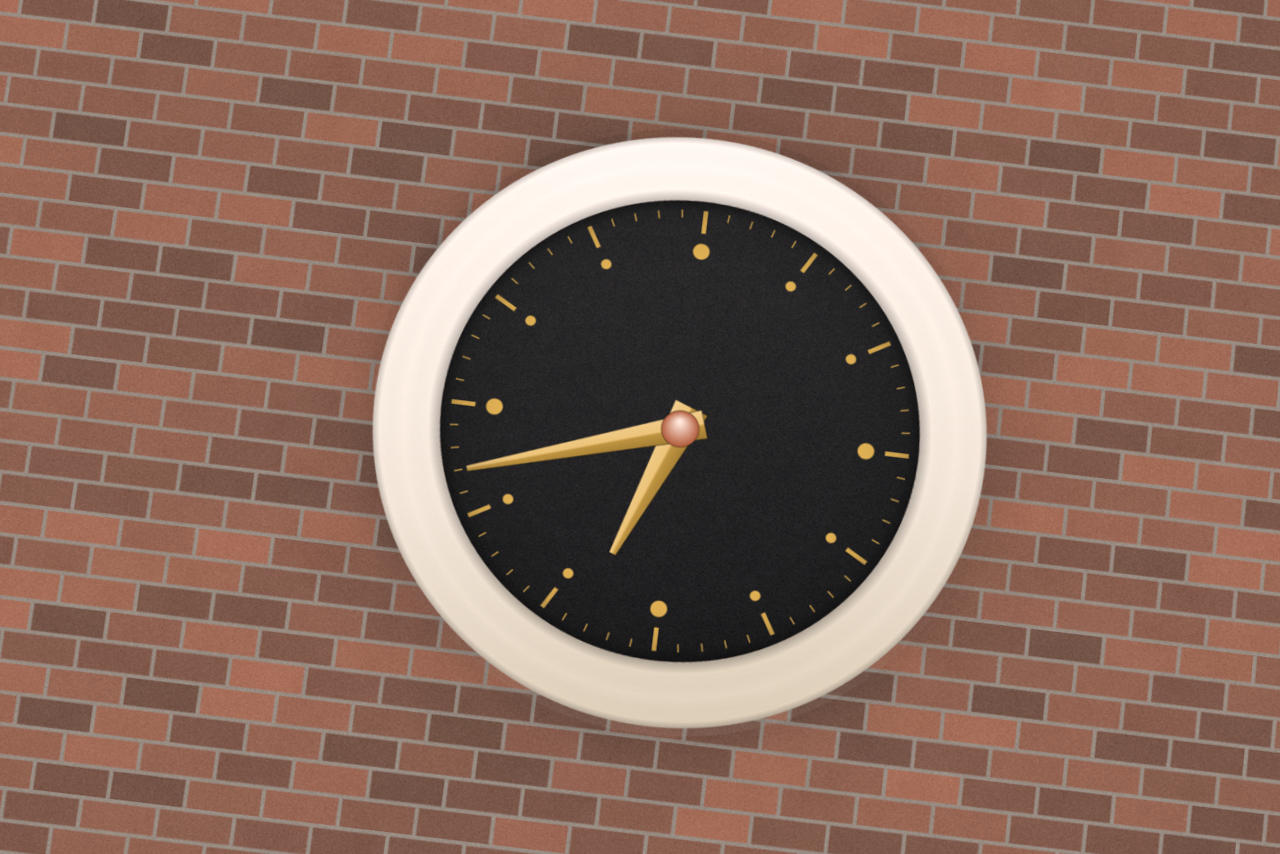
6:42
